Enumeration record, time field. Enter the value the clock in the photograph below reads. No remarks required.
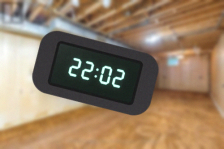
22:02
